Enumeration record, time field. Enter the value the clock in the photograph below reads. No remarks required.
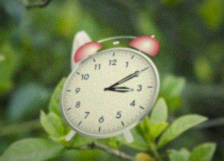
3:10
